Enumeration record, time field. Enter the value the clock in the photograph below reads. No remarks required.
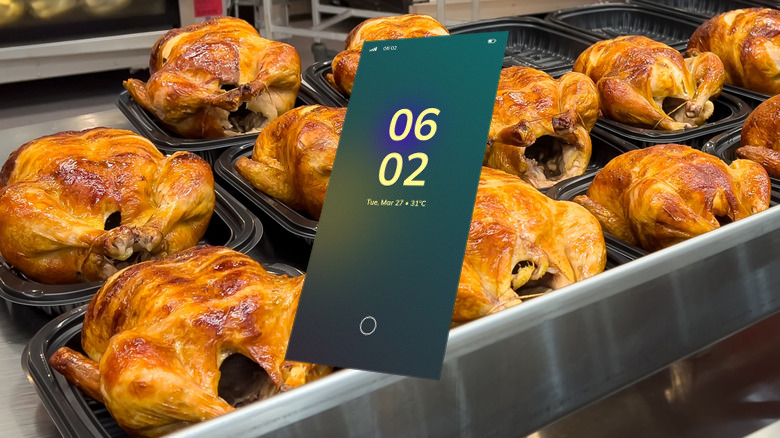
6:02
